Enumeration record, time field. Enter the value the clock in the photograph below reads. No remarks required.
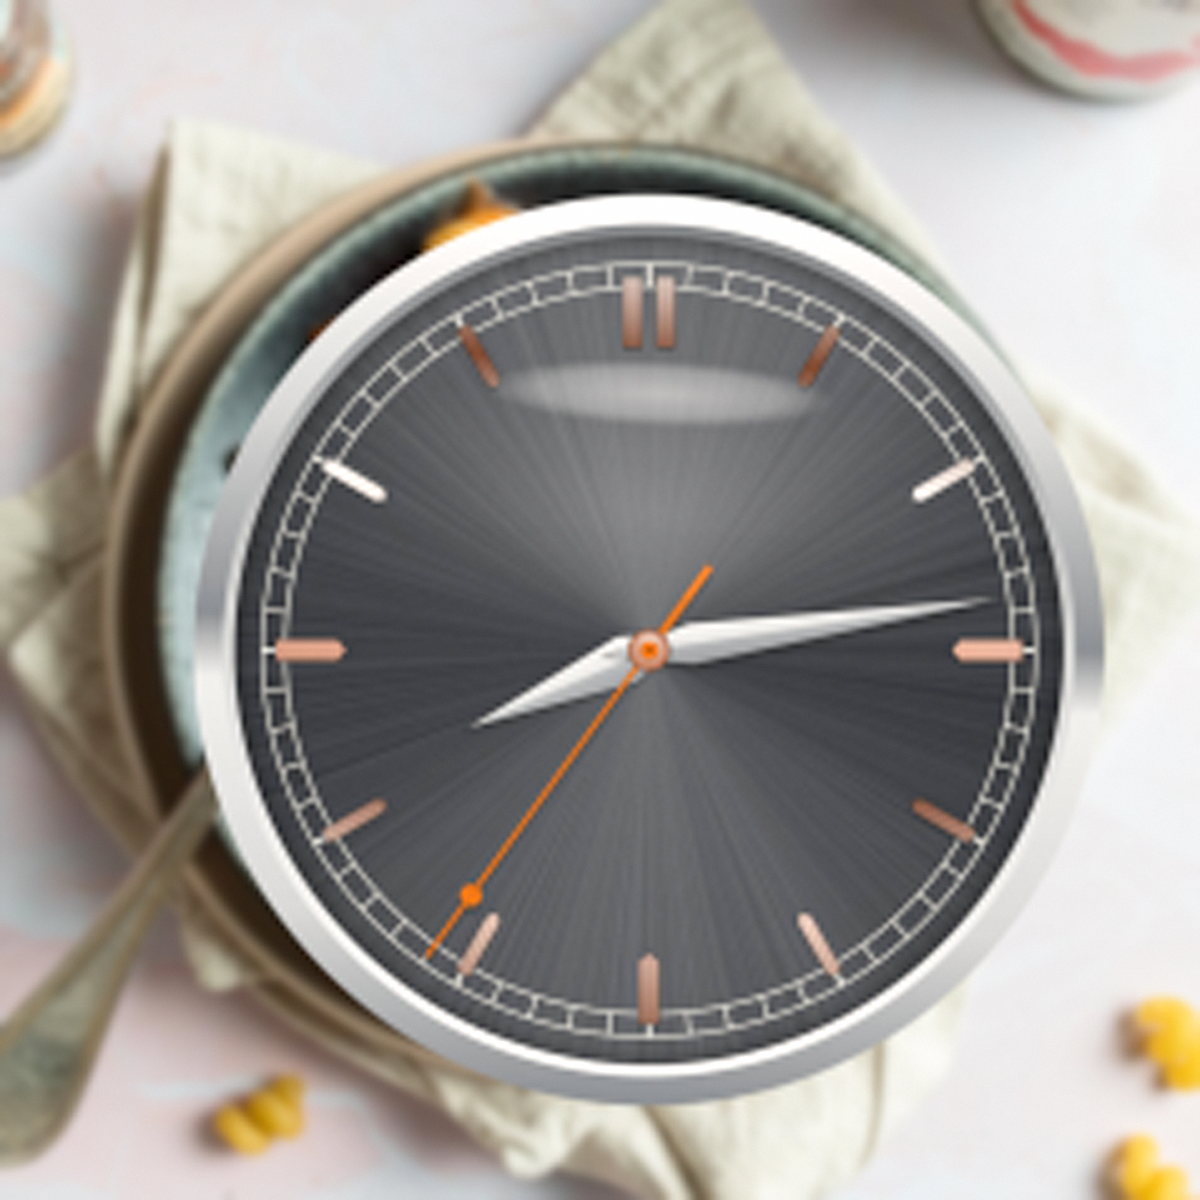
8:13:36
